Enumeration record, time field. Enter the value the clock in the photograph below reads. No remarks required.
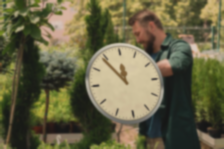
11:54
